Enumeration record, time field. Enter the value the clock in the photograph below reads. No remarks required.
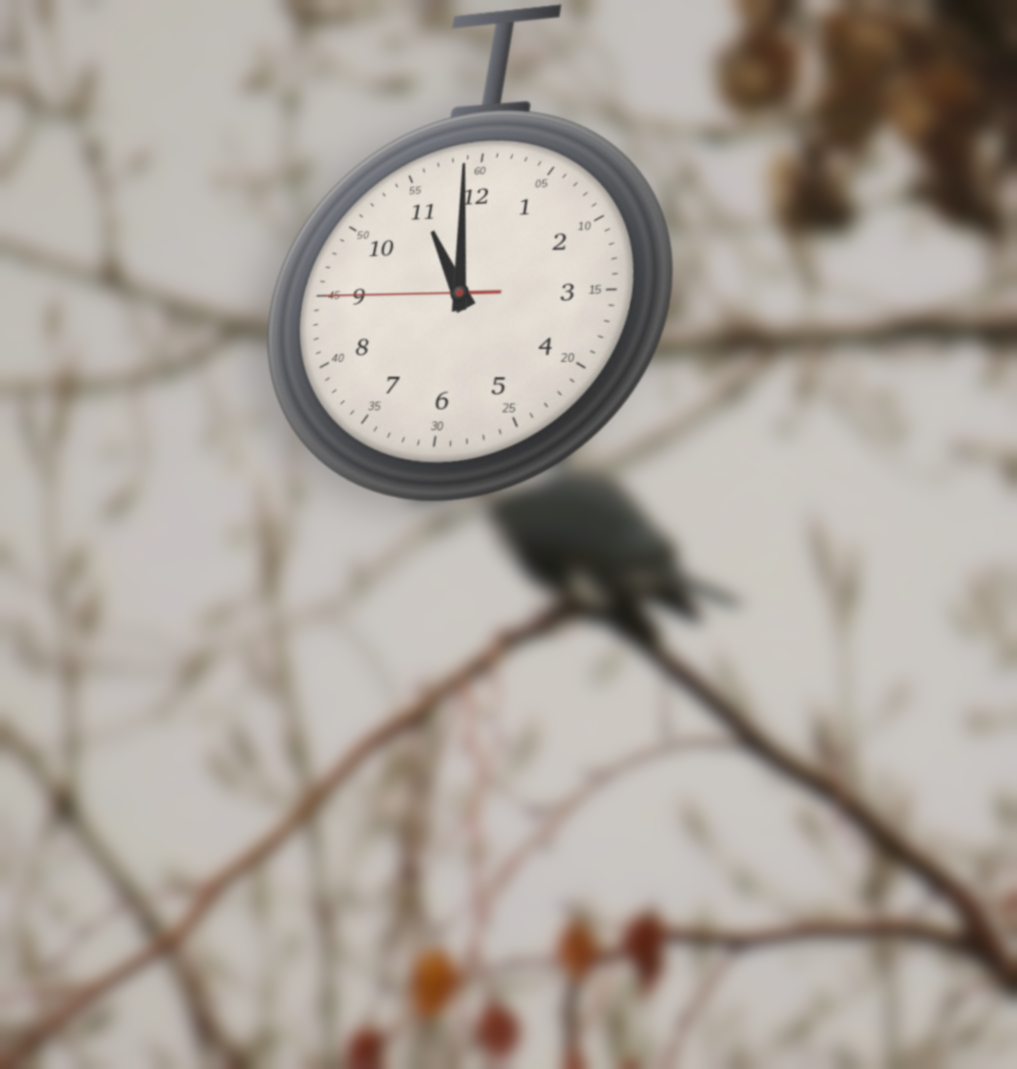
10:58:45
